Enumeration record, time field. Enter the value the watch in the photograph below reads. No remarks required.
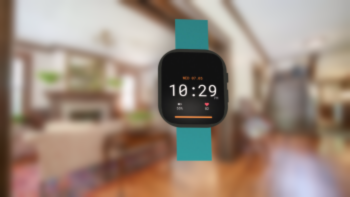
10:29
